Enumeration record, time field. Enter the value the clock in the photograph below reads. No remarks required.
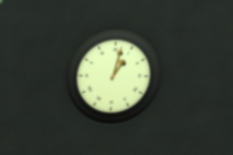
1:02
